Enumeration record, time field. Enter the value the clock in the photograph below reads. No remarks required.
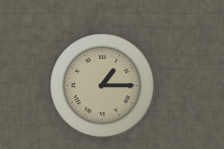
1:15
